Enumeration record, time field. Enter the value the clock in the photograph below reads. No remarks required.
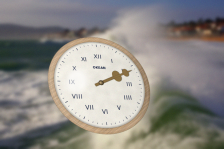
2:11
